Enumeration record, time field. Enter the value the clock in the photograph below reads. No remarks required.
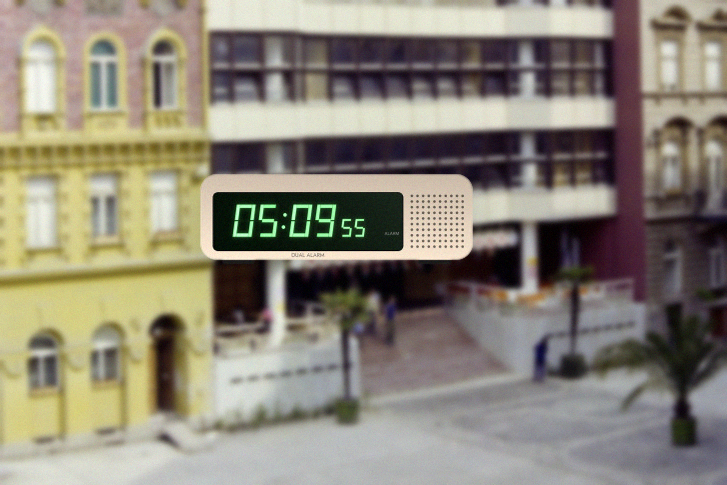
5:09:55
